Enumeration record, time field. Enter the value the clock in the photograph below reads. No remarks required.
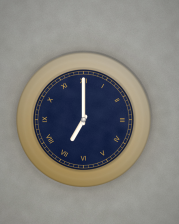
7:00
